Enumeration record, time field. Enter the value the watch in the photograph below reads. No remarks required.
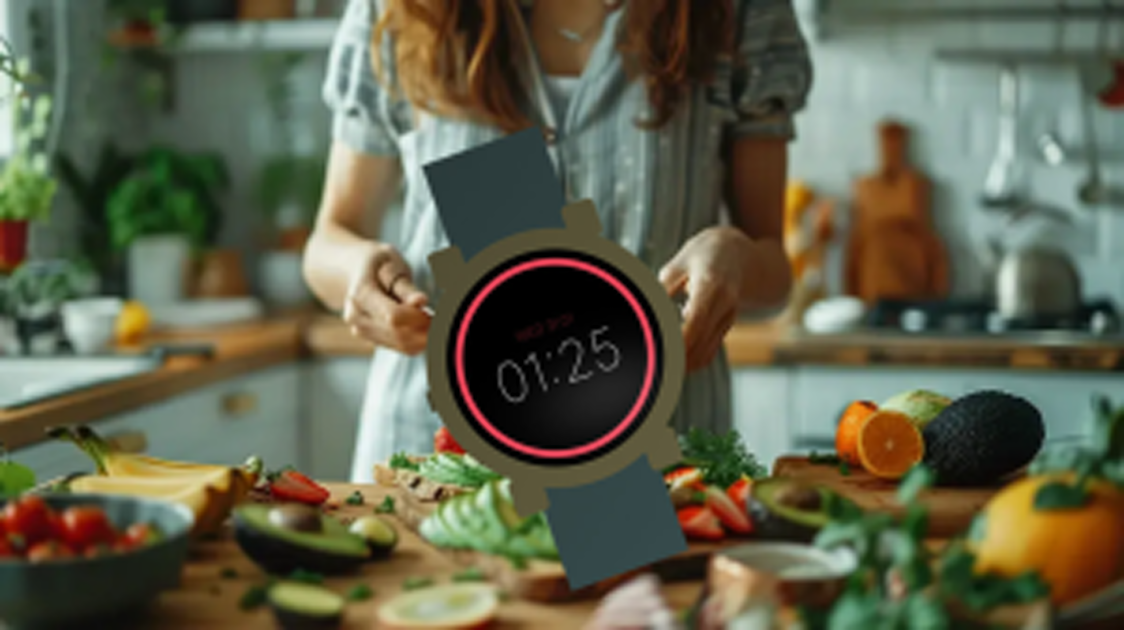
1:25
